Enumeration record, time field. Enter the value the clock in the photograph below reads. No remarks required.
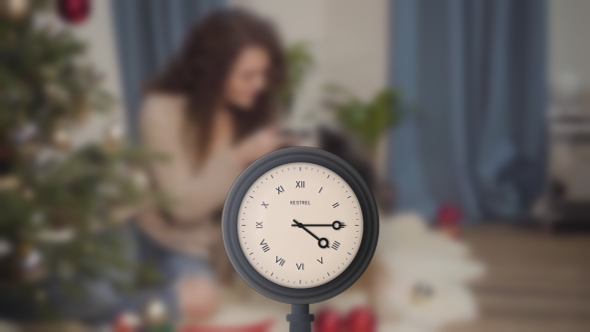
4:15
